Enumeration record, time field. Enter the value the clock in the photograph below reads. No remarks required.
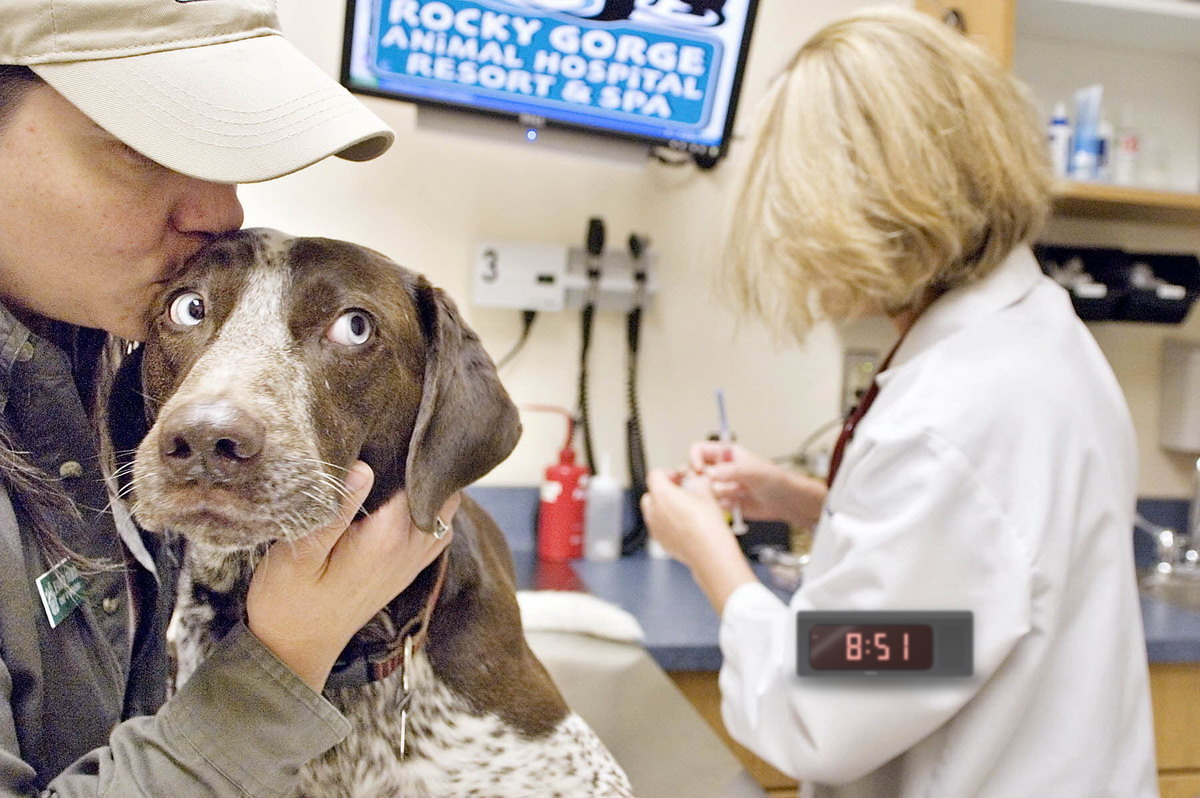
8:51
